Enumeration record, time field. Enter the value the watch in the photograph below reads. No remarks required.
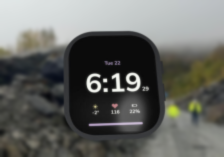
6:19
